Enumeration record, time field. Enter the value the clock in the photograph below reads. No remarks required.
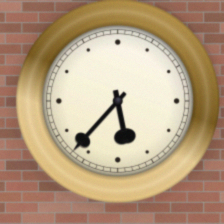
5:37
